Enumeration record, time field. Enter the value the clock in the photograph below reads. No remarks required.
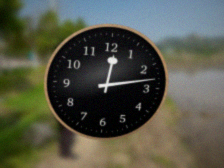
12:13
